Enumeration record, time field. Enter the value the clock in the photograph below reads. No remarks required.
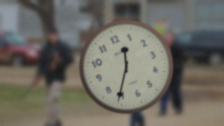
12:36
